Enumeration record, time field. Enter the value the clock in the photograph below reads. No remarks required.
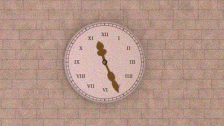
11:26
